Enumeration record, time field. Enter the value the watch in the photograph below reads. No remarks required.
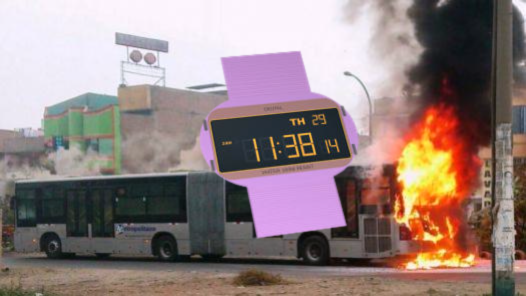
11:38:14
